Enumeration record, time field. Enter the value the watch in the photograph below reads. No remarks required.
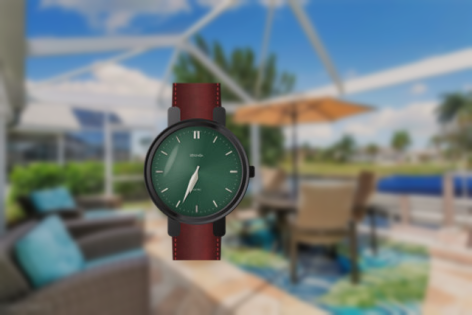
6:34
